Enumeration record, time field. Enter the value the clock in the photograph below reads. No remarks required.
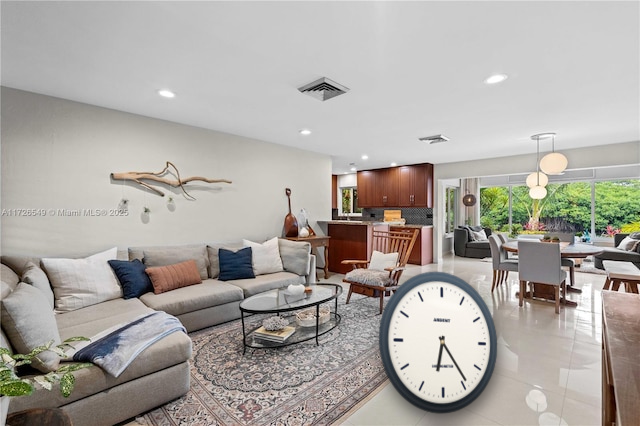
6:24
